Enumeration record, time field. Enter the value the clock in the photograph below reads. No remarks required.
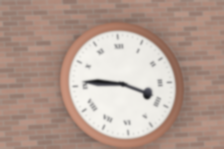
3:46
